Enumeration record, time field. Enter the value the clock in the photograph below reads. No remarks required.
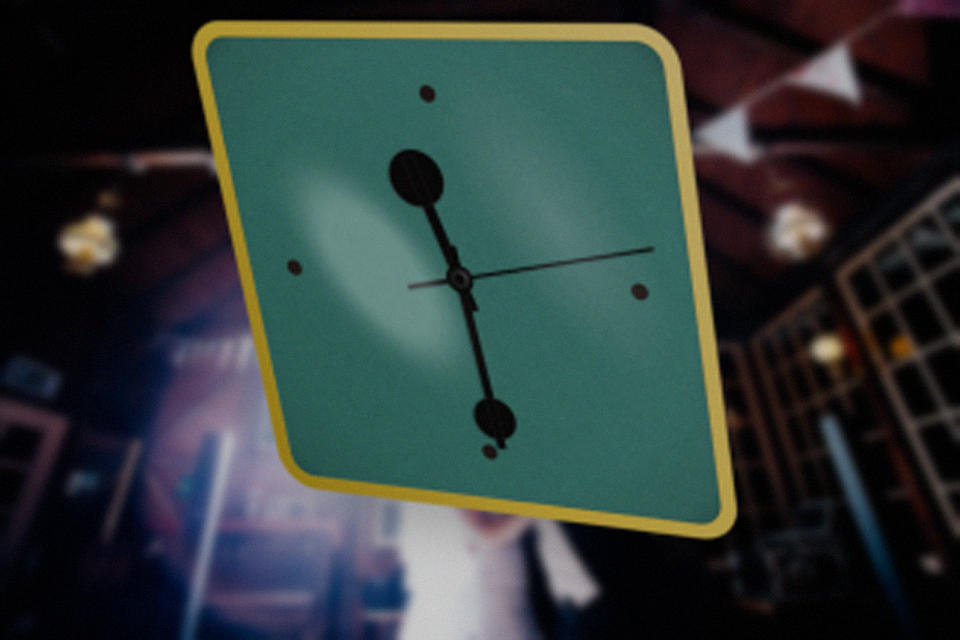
11:29:13
